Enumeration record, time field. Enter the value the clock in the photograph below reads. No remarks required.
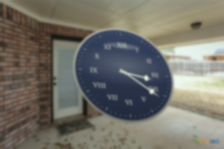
3:21
